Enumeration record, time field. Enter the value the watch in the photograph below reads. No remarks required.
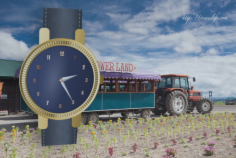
2:25
